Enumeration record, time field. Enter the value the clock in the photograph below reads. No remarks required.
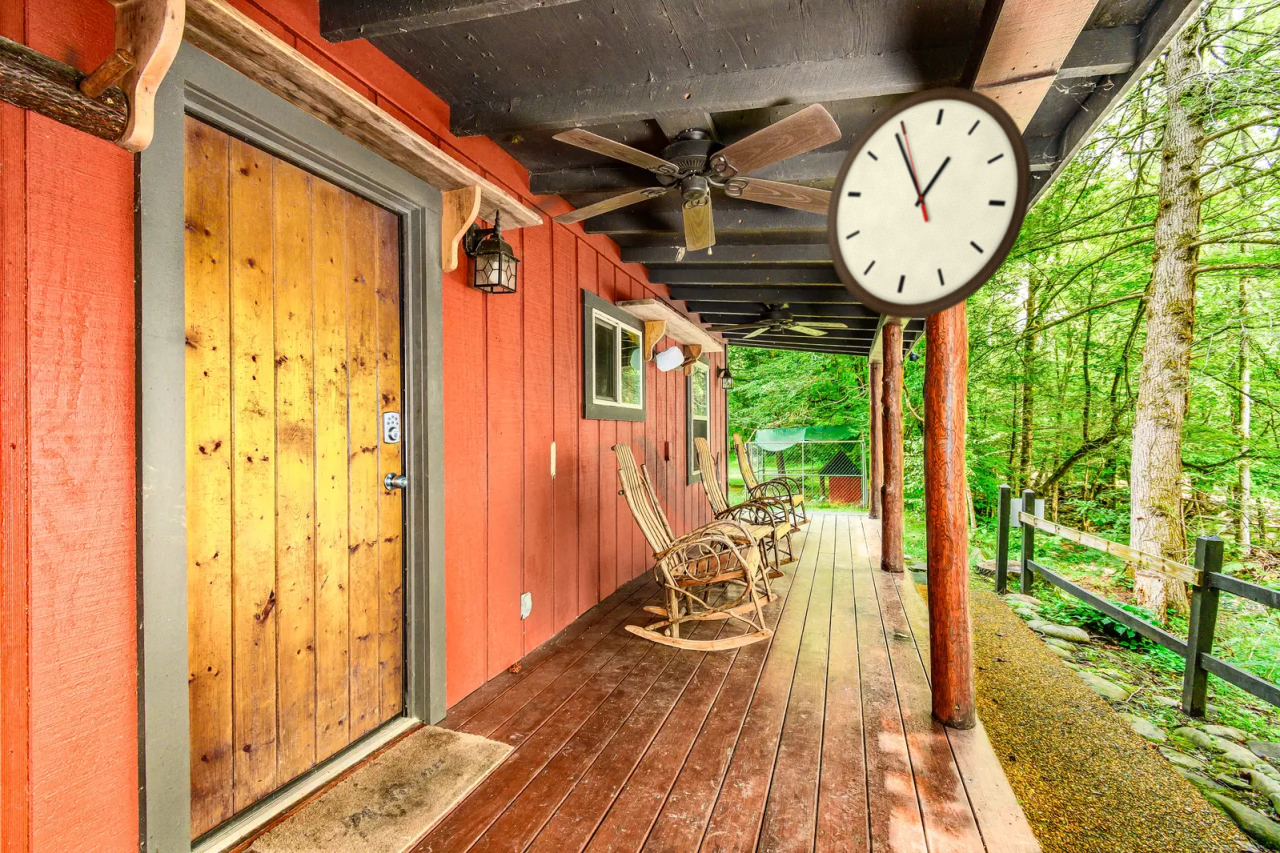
12:53:55
